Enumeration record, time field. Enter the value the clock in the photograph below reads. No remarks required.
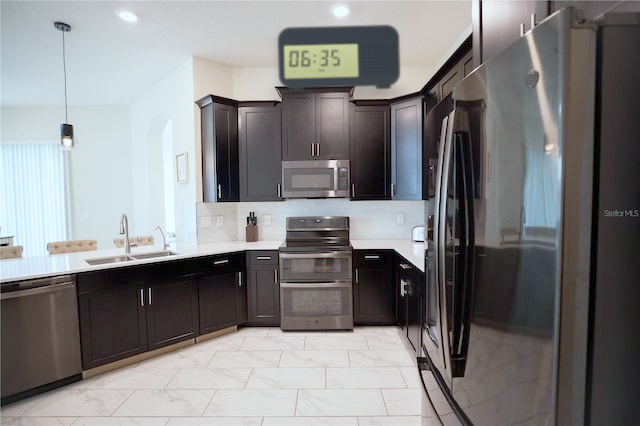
6:35
